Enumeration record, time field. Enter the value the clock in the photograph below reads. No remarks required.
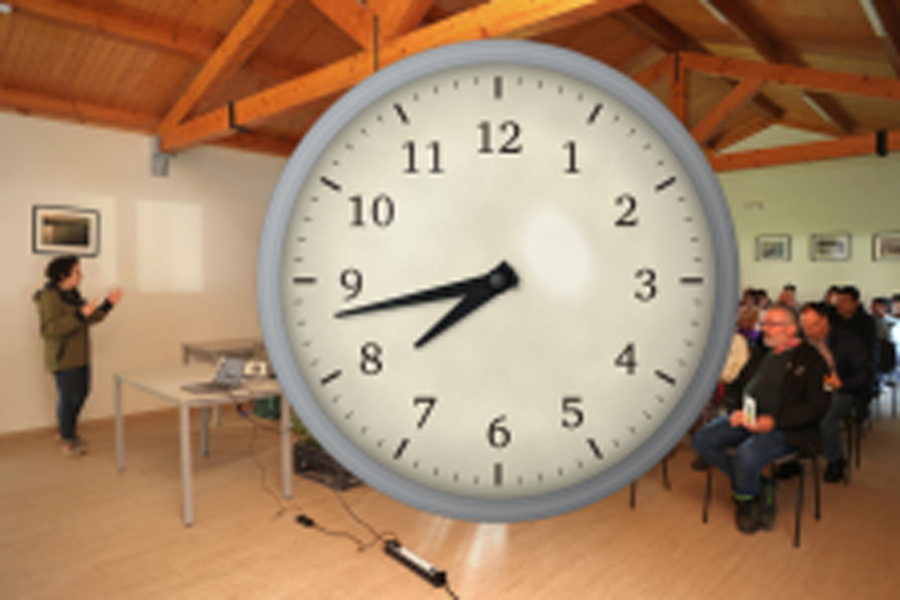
7:43
